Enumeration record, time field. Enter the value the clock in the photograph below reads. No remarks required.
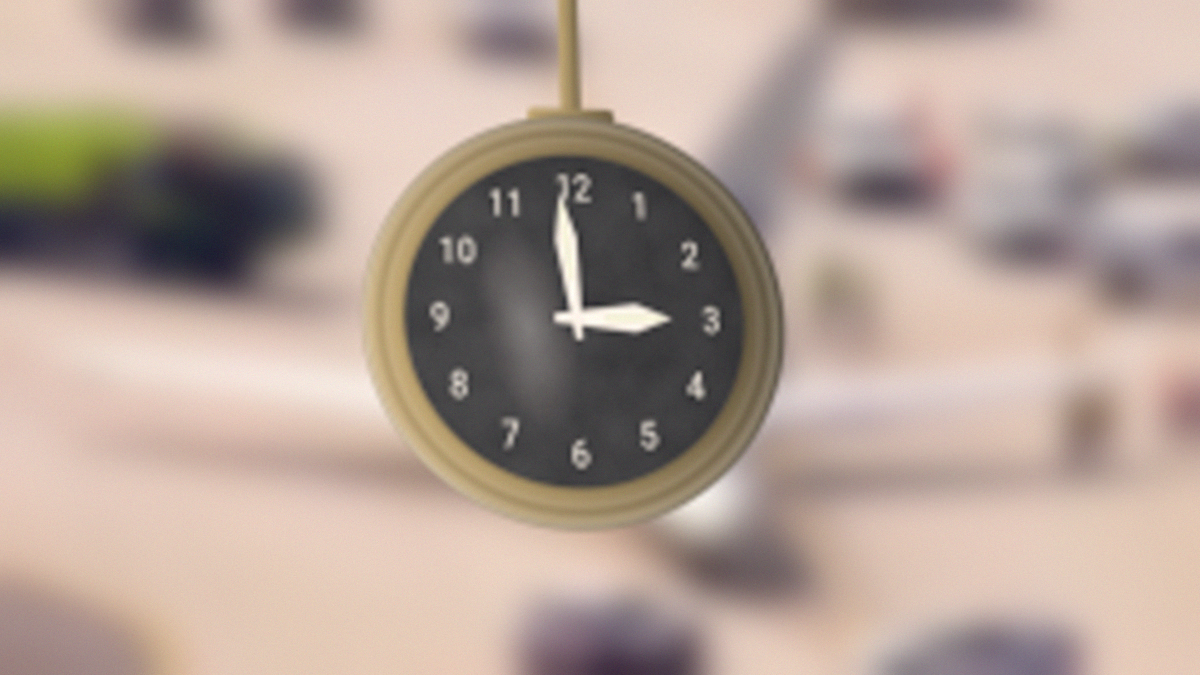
2:59
